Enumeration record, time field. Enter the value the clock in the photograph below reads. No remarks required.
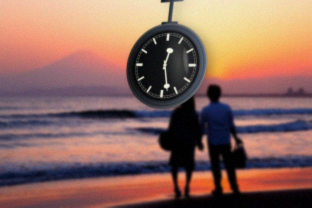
12:28
